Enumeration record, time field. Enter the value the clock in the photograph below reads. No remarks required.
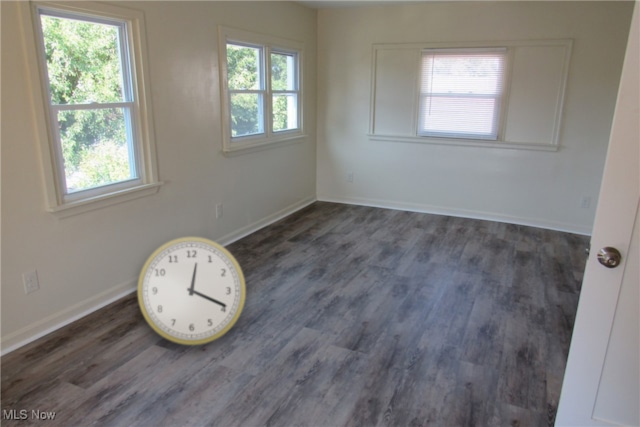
12:19
